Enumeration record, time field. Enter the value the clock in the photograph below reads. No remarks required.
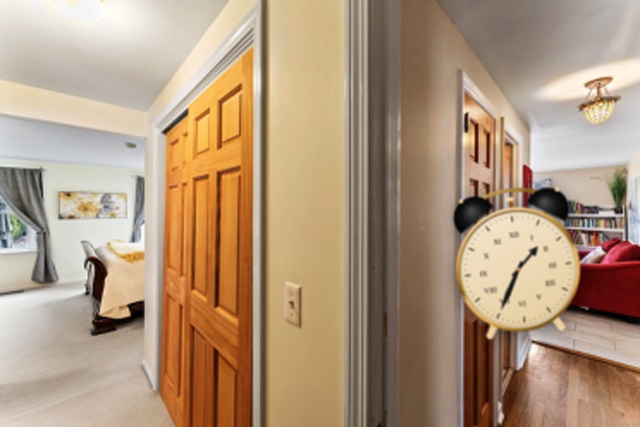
1:35
